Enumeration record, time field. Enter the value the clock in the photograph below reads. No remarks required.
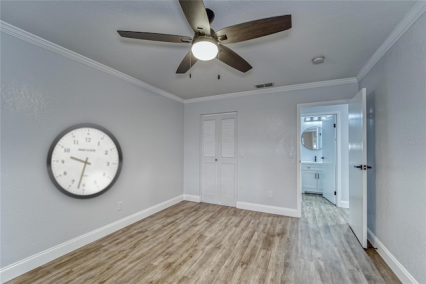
9:32
